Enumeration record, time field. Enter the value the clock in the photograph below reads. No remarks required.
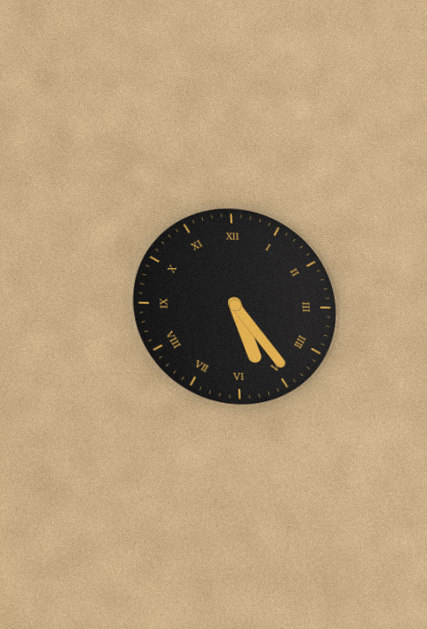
5:24
